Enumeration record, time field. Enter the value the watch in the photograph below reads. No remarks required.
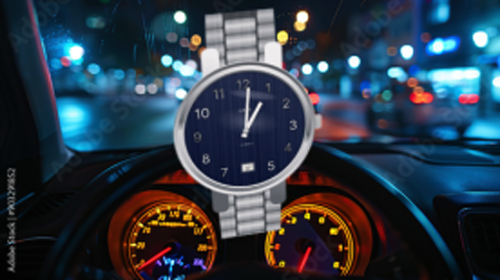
1:01
